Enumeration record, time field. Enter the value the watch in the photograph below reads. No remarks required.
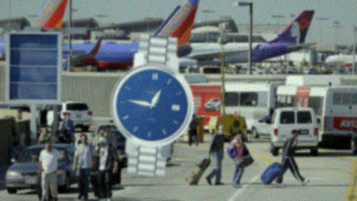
12:46
